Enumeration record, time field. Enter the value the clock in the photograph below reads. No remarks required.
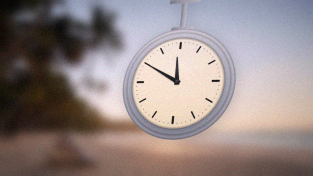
11:50
